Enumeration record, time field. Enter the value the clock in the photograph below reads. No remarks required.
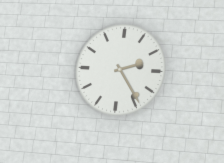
2:24
